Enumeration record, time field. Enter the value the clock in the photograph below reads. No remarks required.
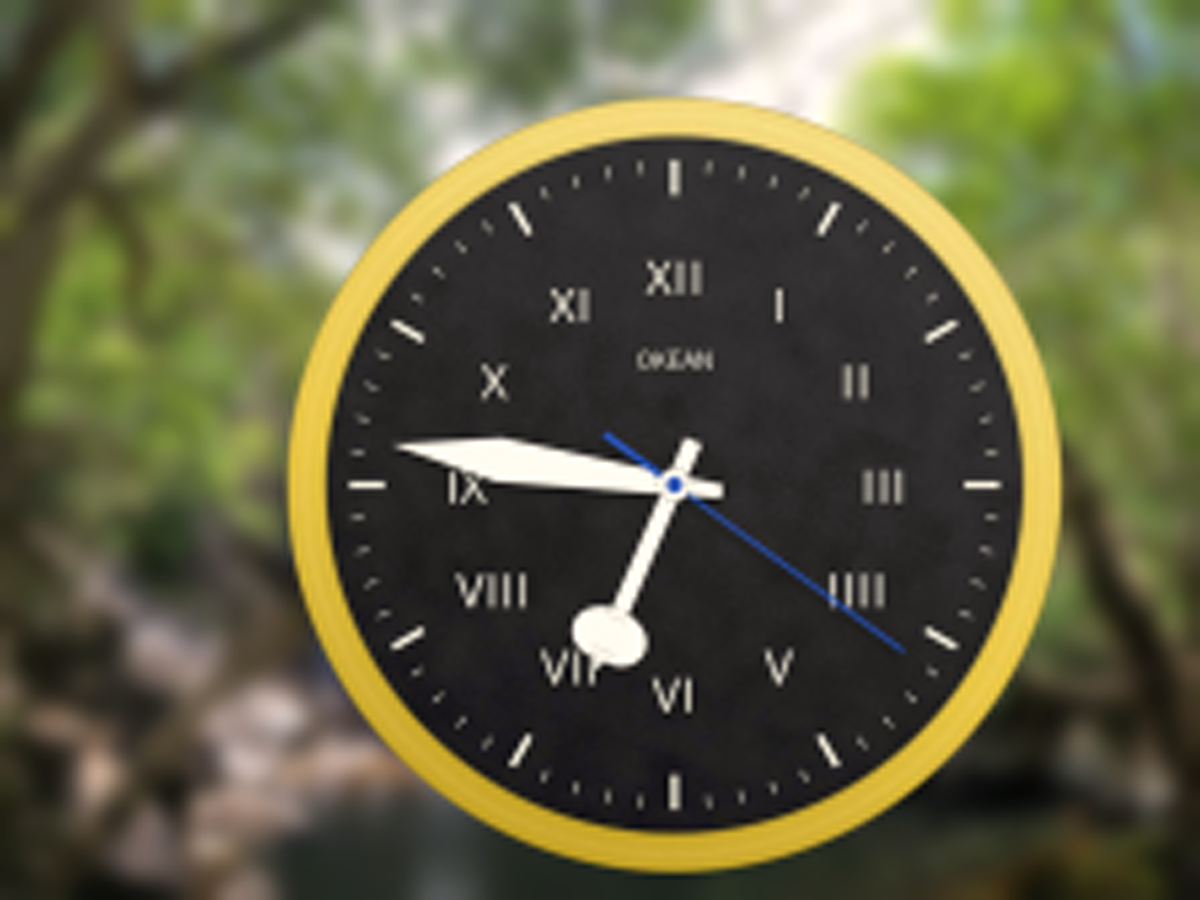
6:46:21
